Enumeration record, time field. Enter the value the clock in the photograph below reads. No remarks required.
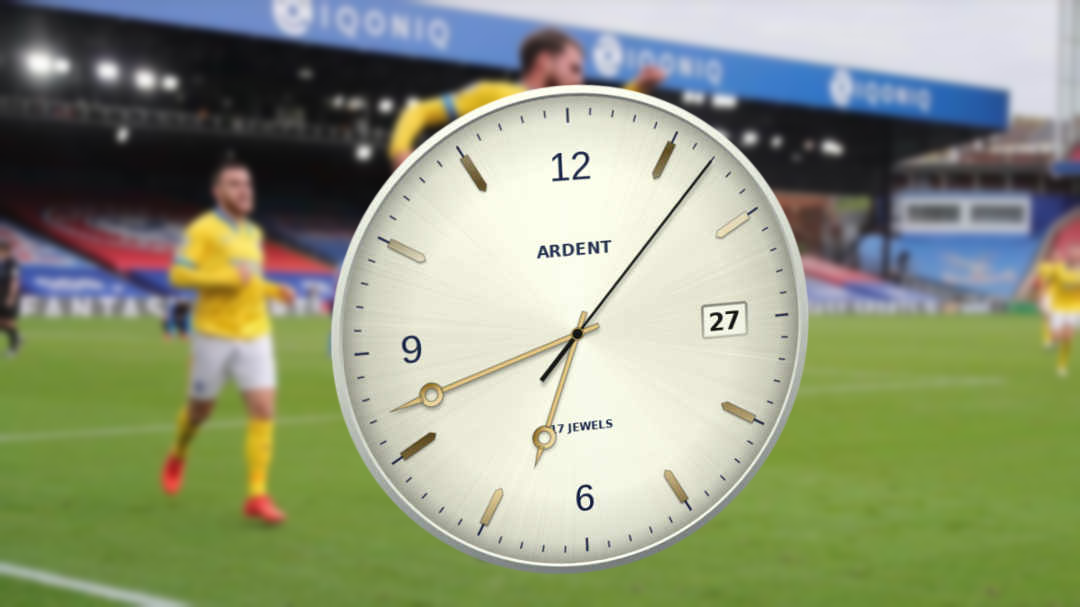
6:42:07
